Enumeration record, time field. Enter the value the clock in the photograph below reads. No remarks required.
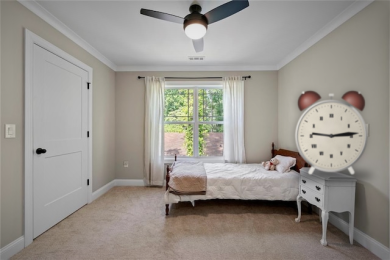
9:14
